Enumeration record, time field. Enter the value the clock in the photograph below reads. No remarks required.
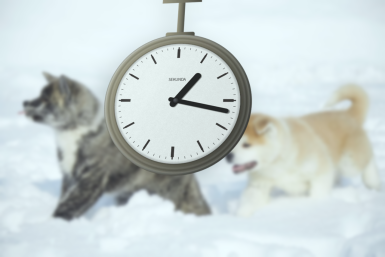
1:17
